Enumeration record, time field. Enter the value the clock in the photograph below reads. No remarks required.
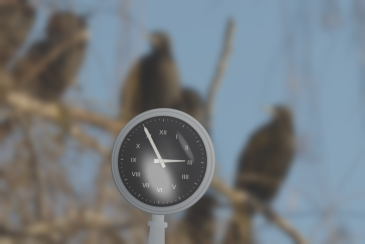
2:55
